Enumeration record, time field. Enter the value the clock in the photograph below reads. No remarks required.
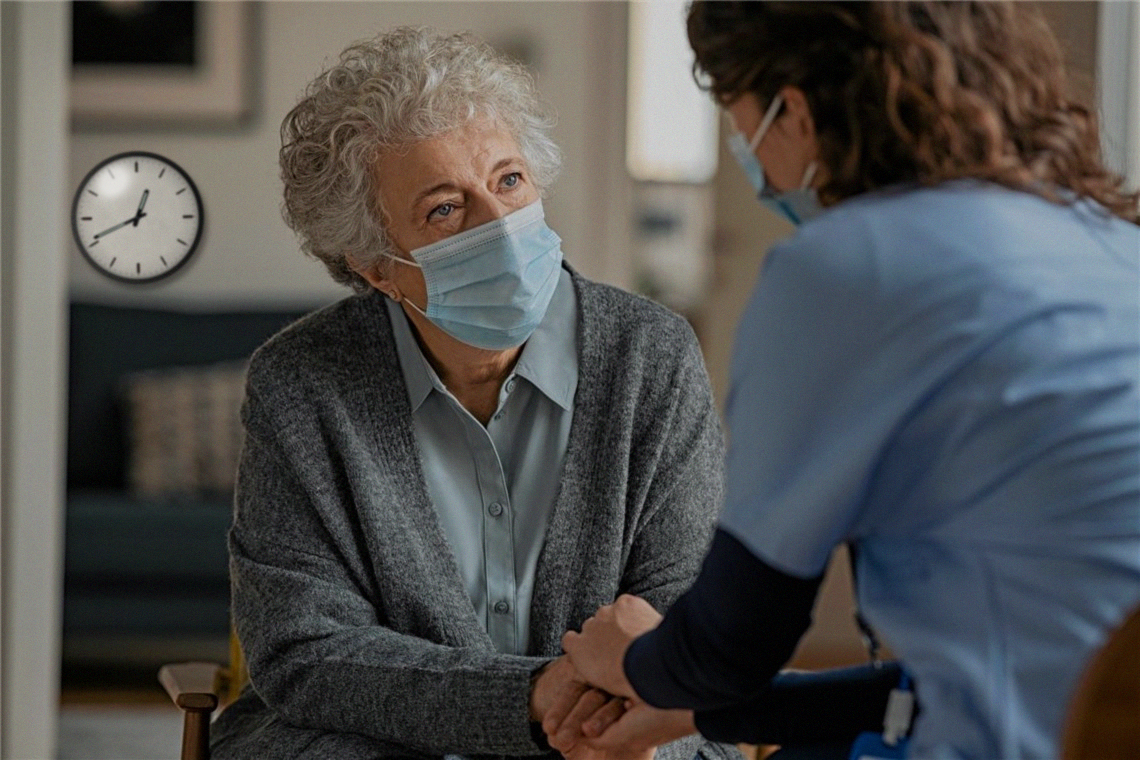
12:41
